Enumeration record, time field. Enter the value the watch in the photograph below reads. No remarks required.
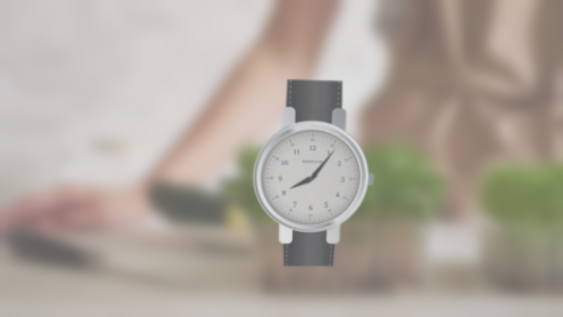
8:06
